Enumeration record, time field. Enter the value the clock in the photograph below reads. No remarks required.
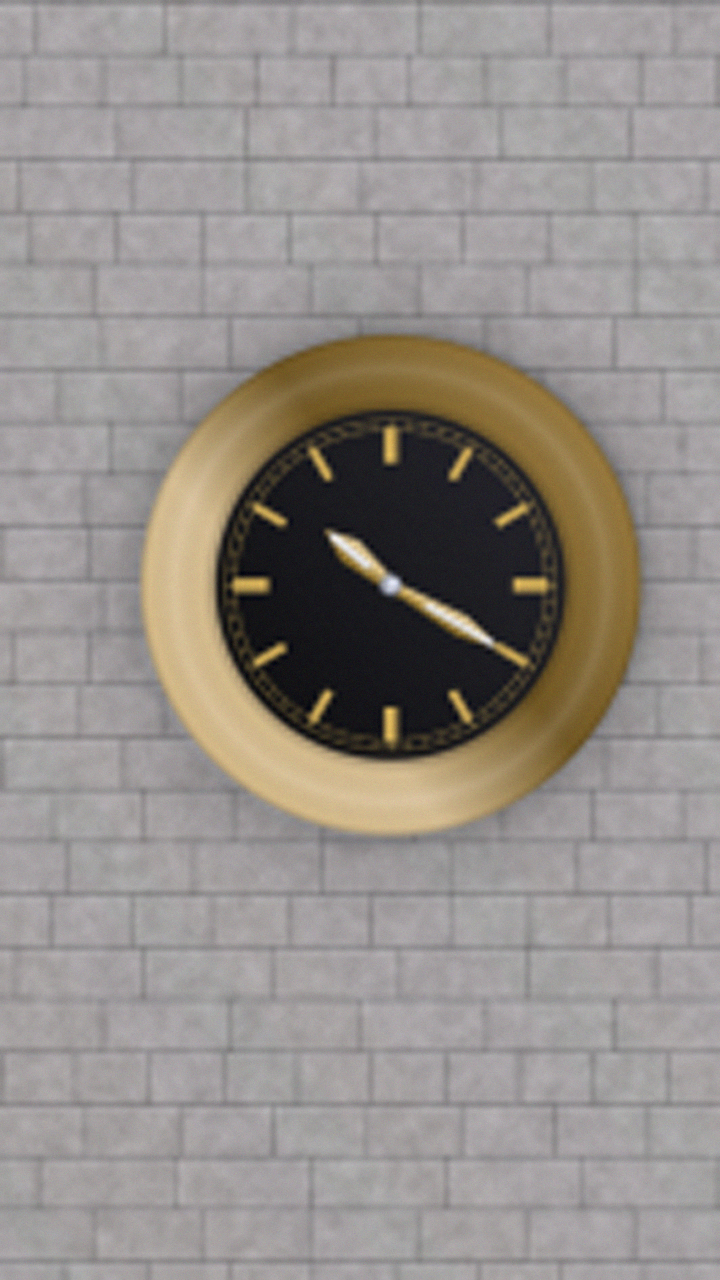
10:20
